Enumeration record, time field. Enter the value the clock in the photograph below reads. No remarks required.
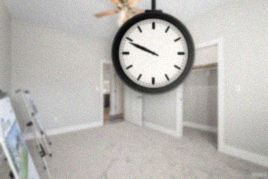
9:49
